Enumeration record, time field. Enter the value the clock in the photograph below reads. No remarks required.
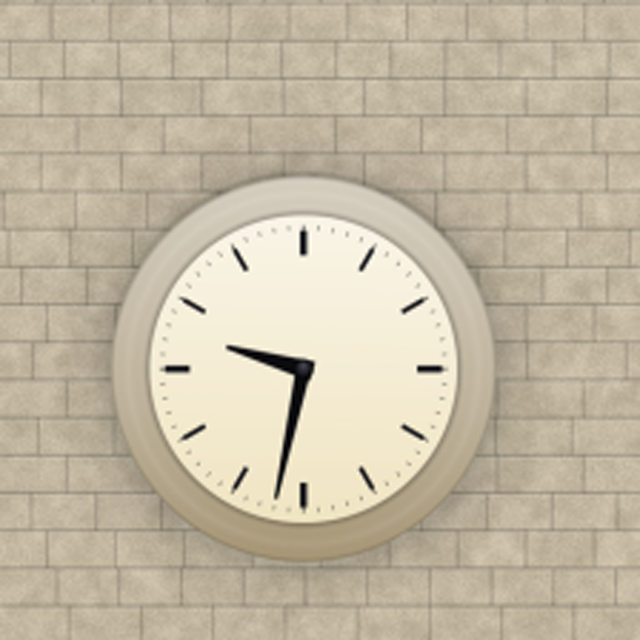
9:32
